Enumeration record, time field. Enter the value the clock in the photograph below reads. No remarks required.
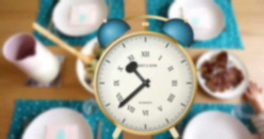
10:38
